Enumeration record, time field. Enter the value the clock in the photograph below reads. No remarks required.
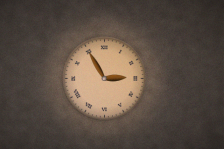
2:55
